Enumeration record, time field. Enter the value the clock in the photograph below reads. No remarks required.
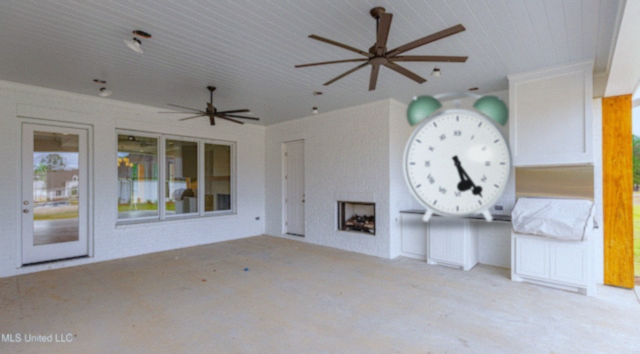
5:24
